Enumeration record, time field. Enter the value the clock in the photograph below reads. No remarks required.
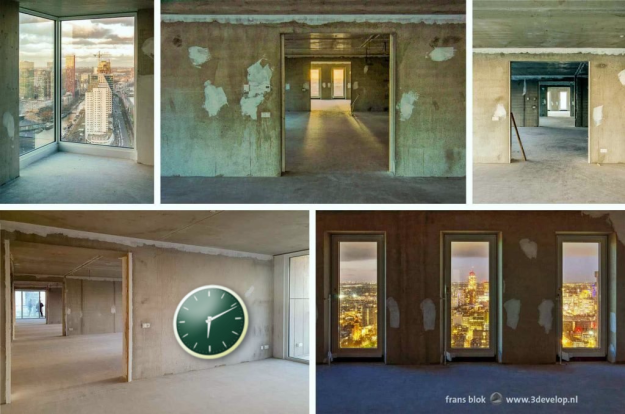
6:11
